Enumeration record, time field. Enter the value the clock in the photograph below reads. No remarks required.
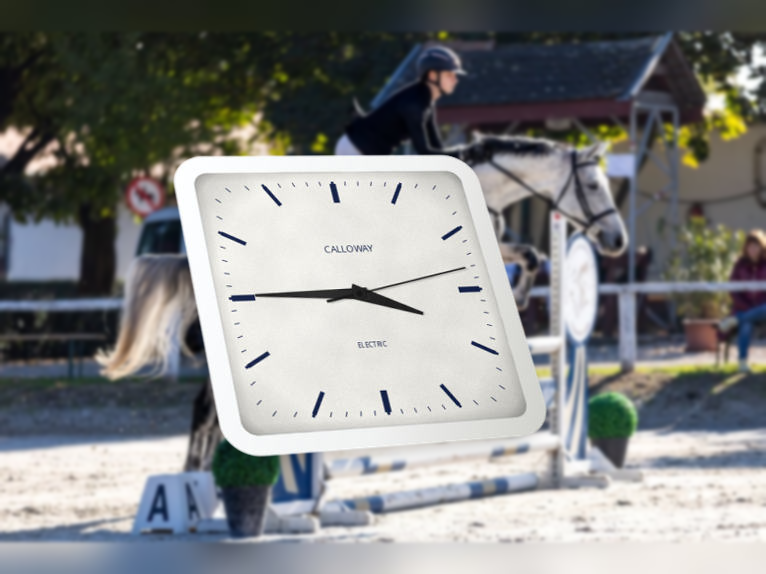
3:45:13
